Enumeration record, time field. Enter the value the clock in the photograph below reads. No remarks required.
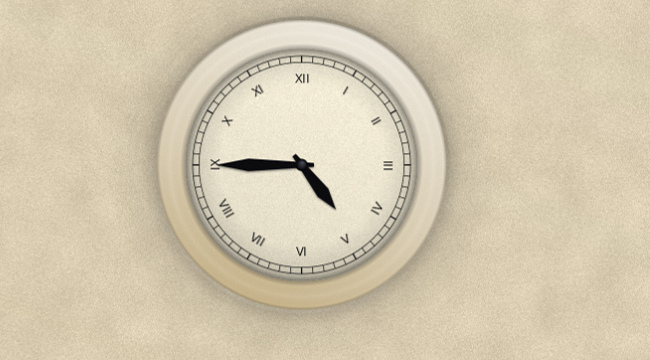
4:45
